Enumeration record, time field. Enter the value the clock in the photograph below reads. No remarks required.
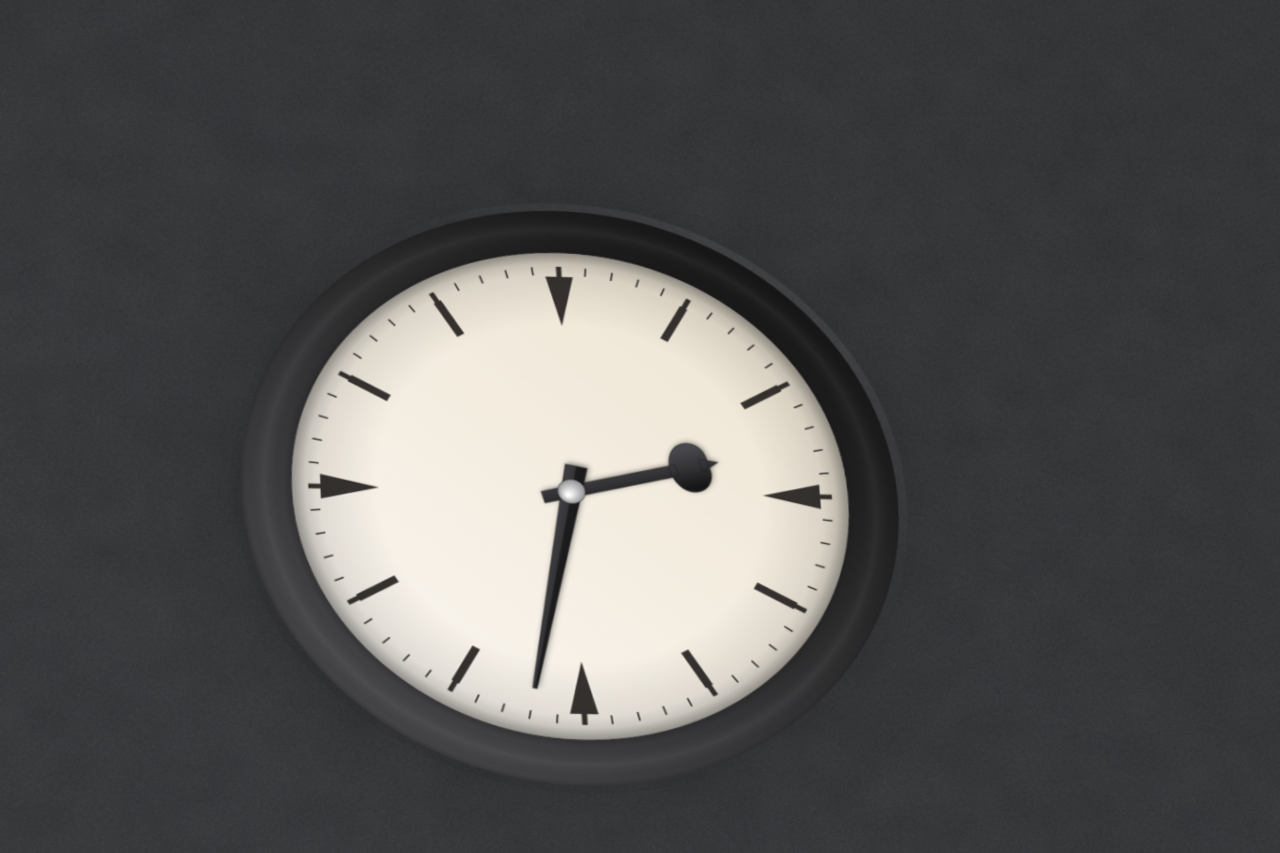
2:32
